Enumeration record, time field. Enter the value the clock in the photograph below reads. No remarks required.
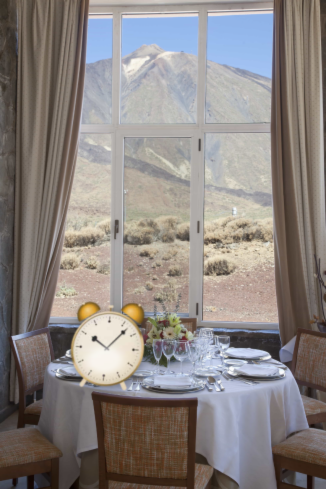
10:07
